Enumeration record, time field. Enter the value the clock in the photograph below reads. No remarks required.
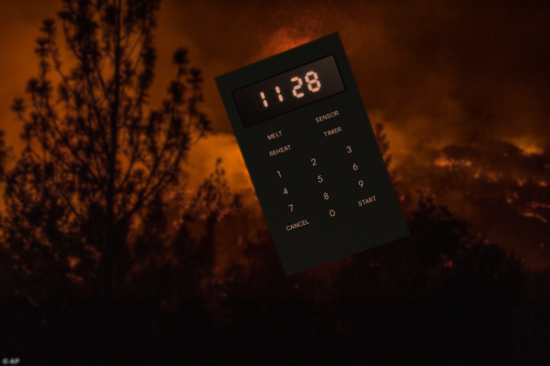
11:28
